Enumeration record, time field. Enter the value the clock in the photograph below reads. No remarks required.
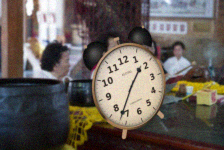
1:37
